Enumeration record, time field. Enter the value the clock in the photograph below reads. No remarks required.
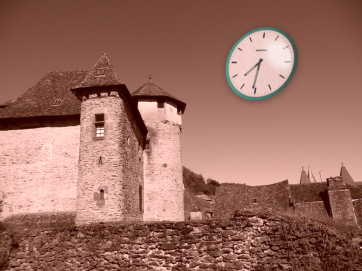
7:31
